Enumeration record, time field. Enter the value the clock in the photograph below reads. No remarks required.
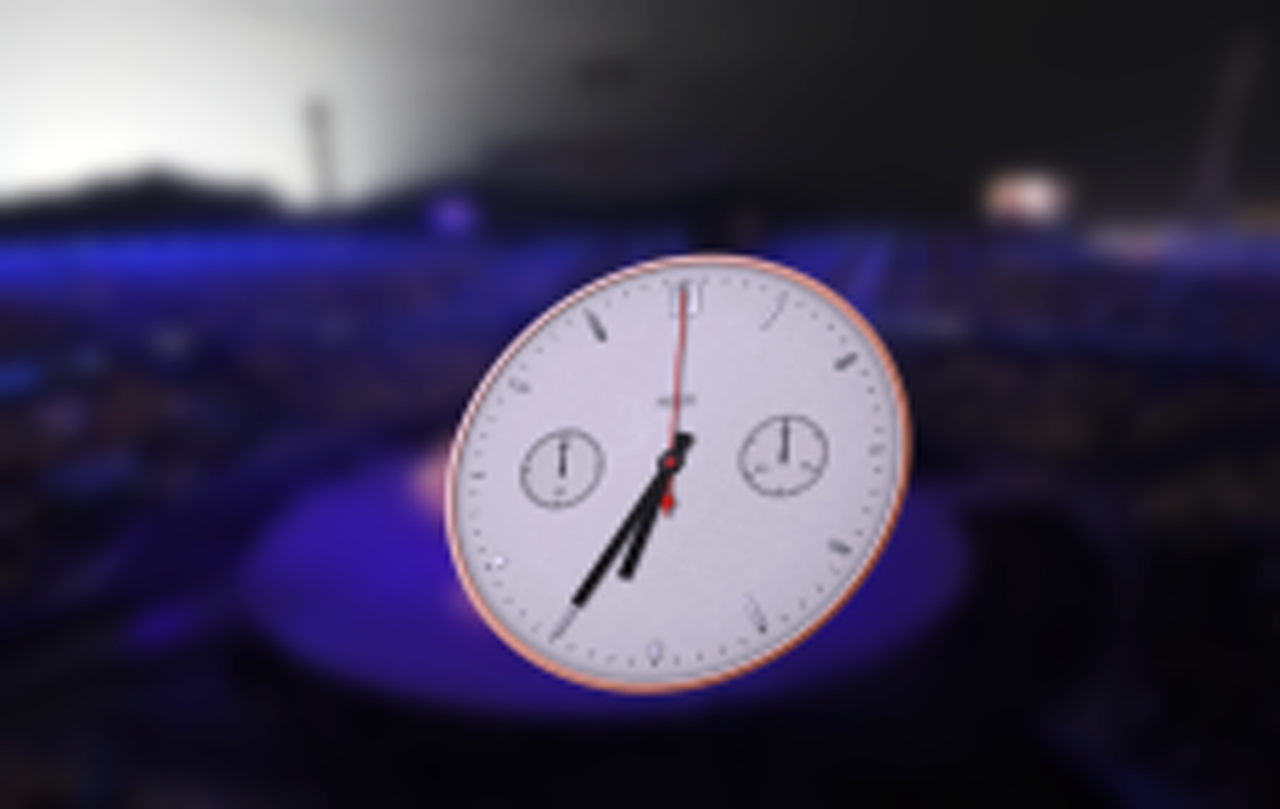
6:35
